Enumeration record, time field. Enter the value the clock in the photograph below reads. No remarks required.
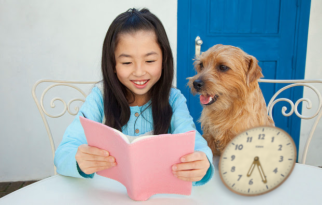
6:25
